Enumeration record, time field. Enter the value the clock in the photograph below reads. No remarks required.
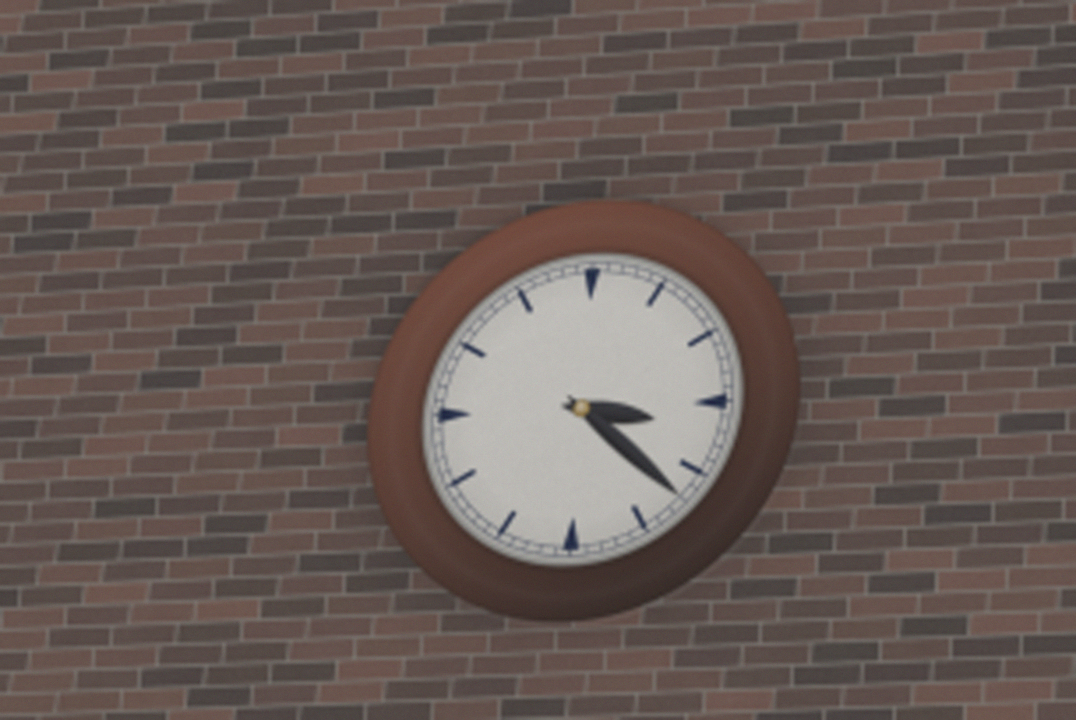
3:22
